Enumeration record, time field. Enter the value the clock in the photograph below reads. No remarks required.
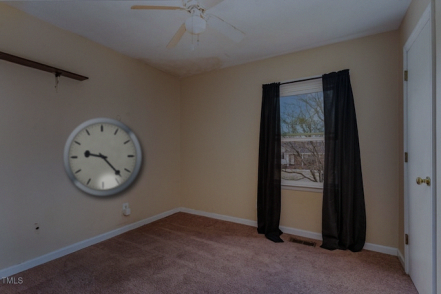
9:23
